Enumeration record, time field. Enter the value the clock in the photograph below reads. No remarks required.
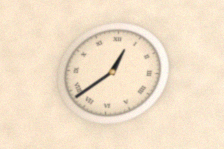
12:38
